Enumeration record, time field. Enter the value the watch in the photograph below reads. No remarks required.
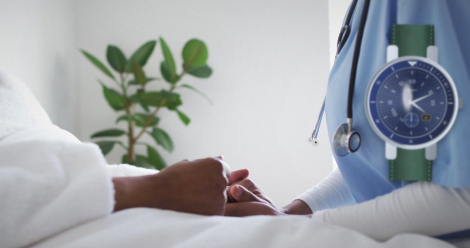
4:11
